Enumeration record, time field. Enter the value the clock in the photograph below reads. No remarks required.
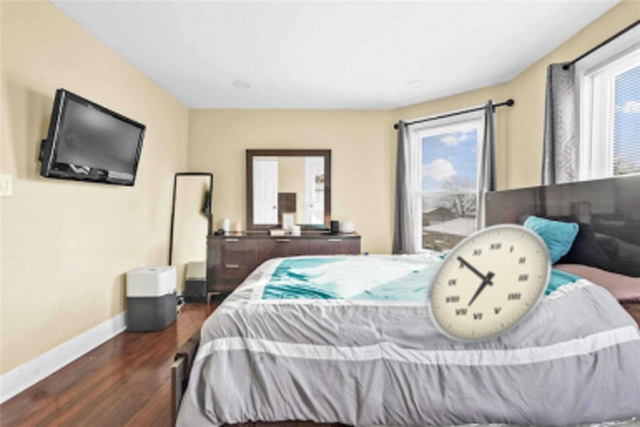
6:51
